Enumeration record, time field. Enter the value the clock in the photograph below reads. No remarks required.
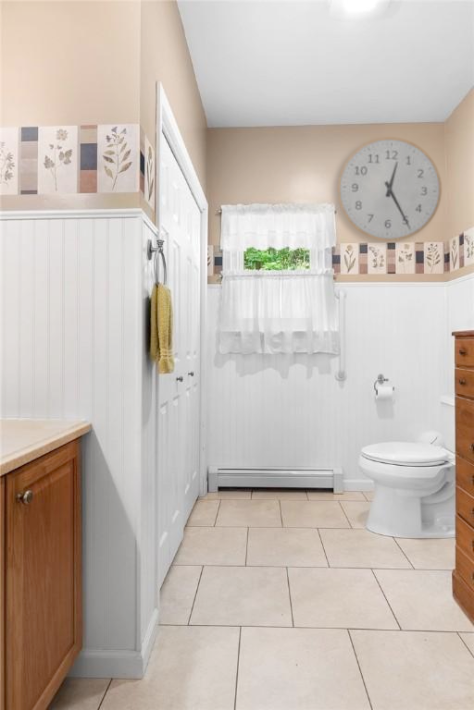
12:25
